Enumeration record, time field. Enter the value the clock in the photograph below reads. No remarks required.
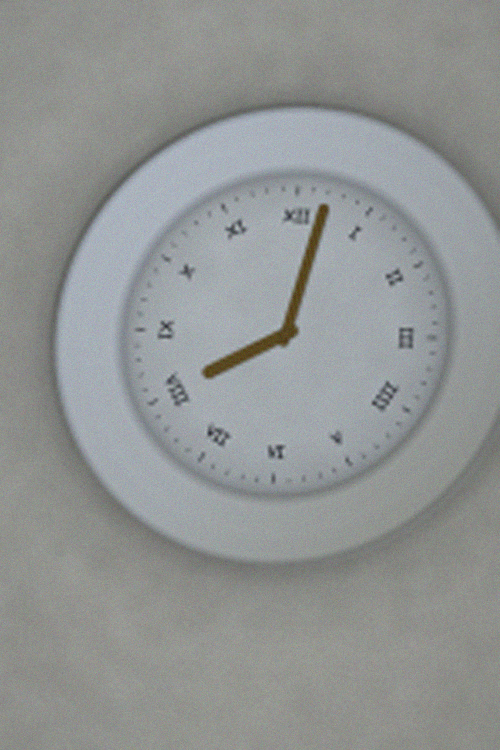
8:02
